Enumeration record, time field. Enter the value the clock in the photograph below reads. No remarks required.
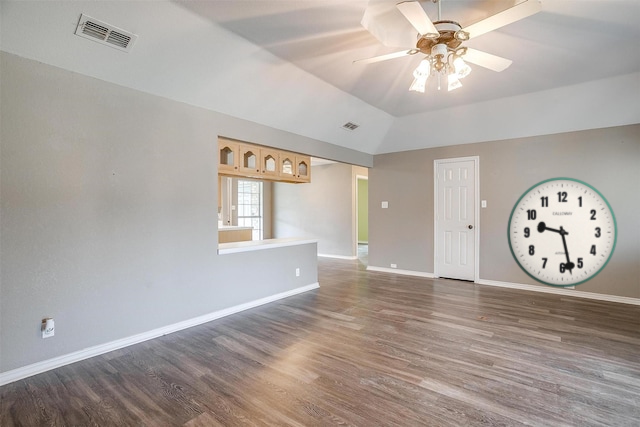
9:28
